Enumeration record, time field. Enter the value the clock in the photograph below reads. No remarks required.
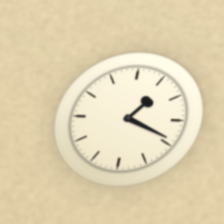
1:19
